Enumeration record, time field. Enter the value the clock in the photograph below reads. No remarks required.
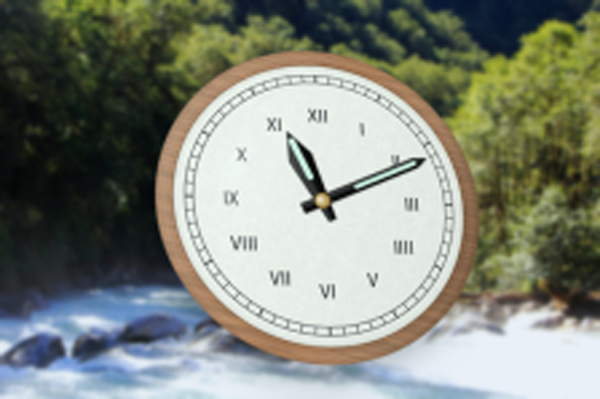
11:11
